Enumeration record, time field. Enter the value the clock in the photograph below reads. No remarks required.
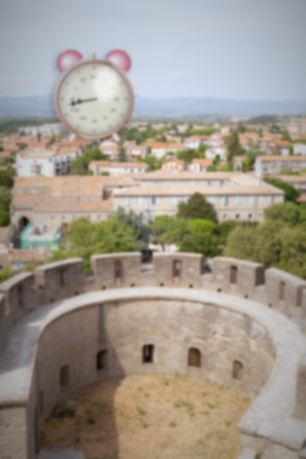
8:43
